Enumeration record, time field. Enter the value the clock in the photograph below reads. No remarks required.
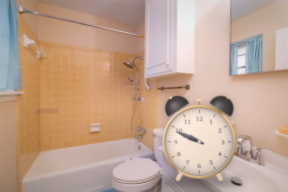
9:49
